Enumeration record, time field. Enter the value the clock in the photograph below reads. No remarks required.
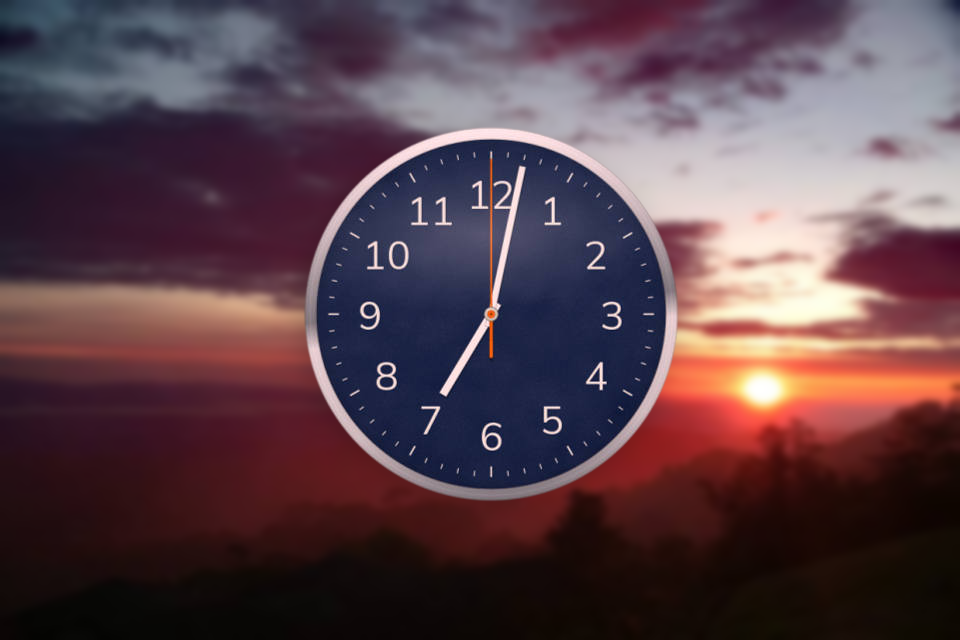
7:02:00
